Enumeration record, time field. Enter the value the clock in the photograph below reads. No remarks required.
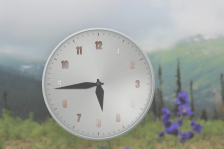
5:44
